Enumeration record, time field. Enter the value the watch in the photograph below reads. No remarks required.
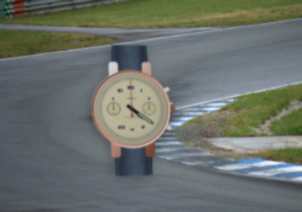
4:21
